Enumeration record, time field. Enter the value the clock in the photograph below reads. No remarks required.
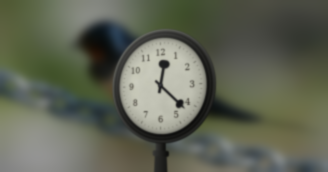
12:22
